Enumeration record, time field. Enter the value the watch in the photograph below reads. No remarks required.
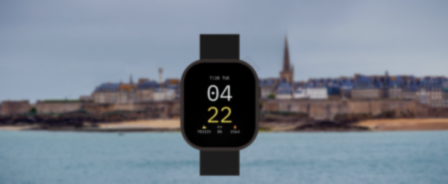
4:22
